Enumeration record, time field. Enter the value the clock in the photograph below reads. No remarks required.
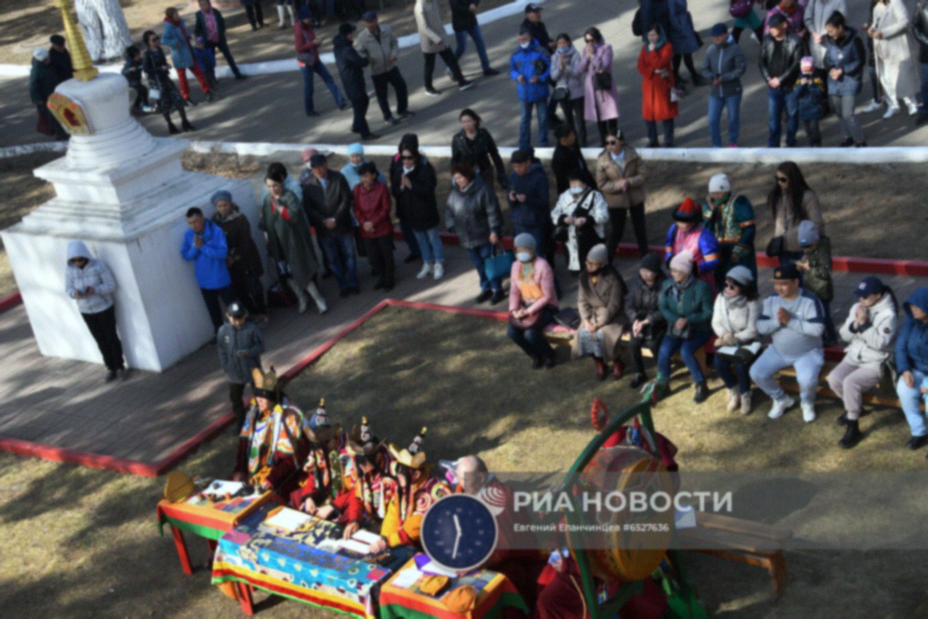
11:32
